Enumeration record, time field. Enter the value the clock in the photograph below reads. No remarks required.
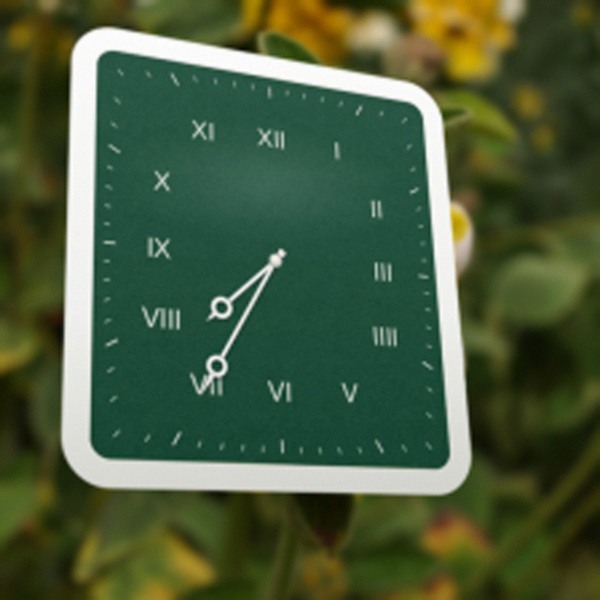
7:35
